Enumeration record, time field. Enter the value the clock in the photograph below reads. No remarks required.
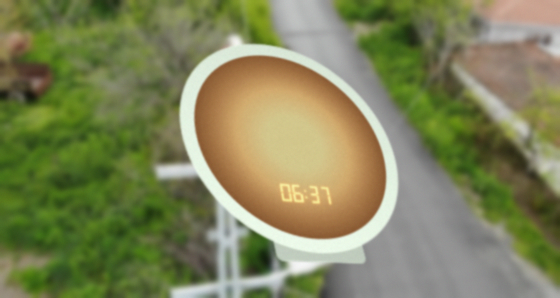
6:37
